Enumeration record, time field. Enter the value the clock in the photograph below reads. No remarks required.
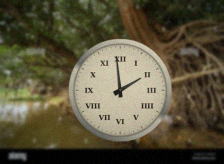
1:59
